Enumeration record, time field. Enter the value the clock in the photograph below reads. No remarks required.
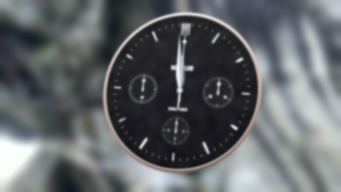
11:59
